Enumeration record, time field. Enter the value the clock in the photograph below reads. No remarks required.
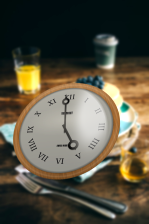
4:59
